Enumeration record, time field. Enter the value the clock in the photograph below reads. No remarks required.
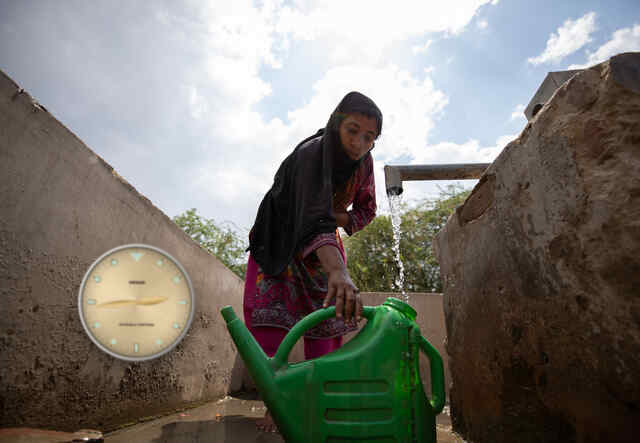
2:44
